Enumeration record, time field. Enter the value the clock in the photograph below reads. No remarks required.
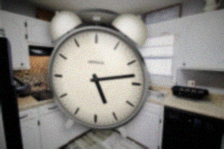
5:13
